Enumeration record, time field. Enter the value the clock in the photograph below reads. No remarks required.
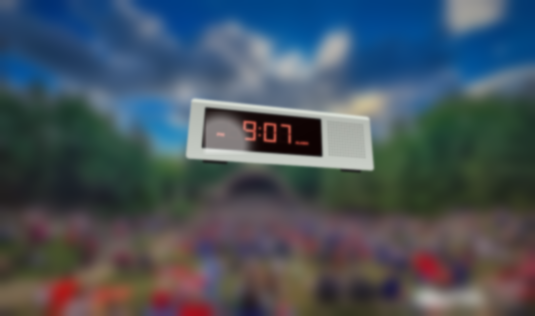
9:07
